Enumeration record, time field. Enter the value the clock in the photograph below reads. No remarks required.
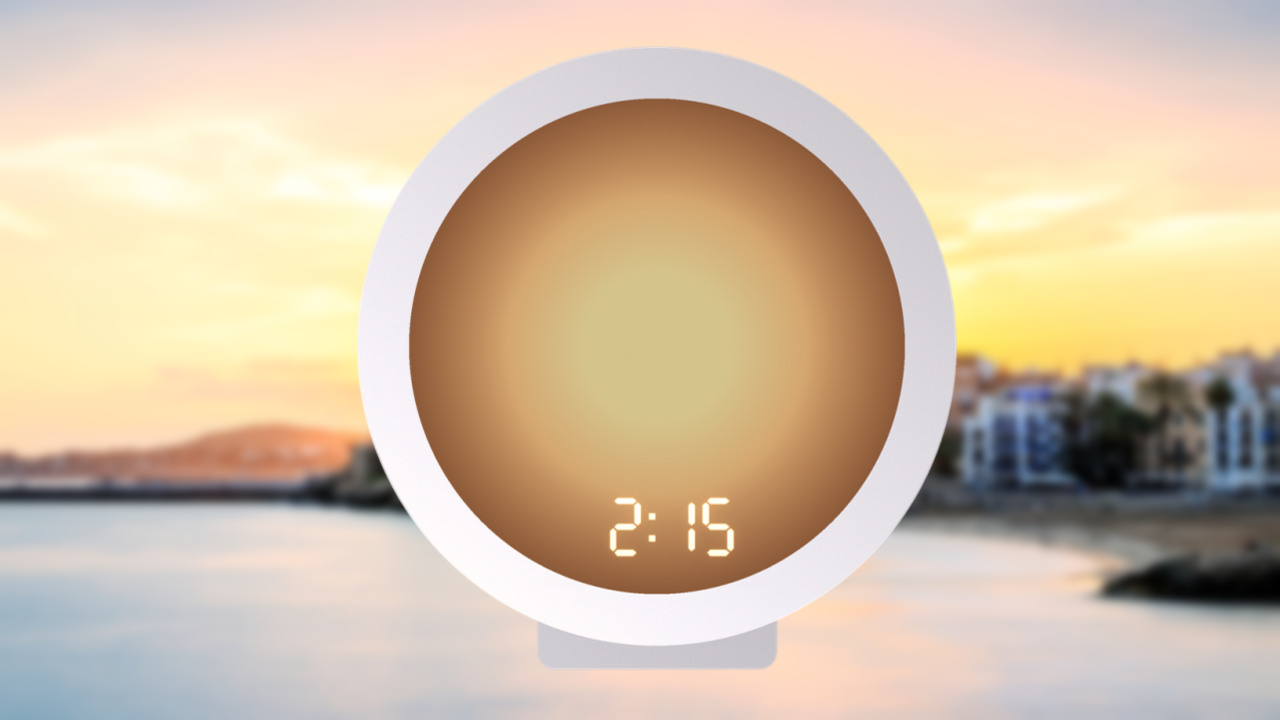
2:15
